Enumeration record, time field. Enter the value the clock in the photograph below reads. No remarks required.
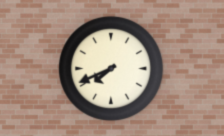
7:41
